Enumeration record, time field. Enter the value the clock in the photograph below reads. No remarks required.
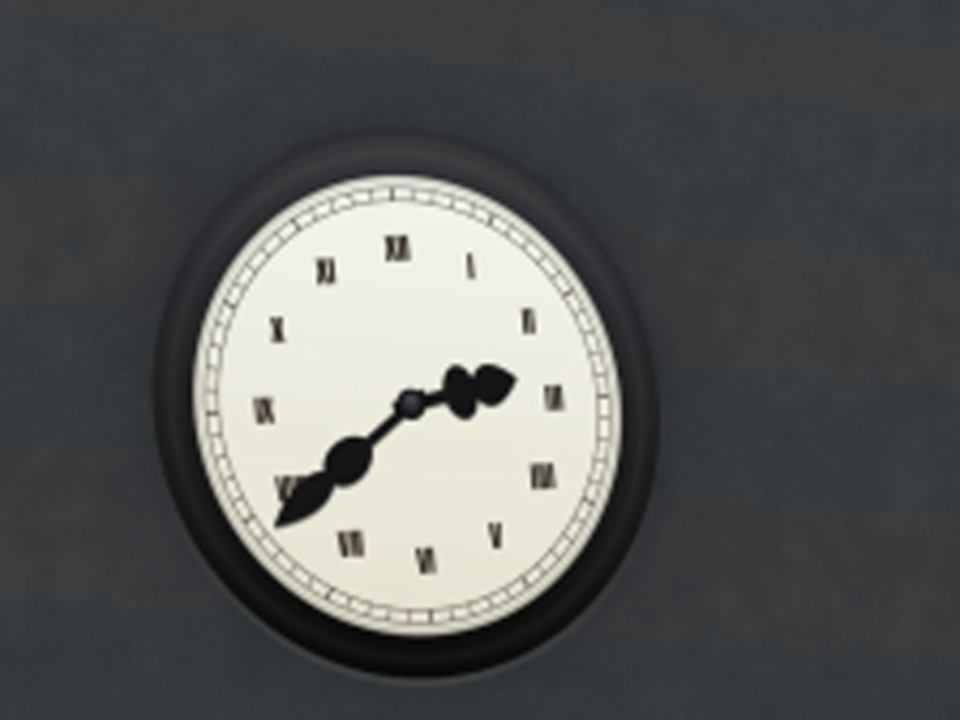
2:39
